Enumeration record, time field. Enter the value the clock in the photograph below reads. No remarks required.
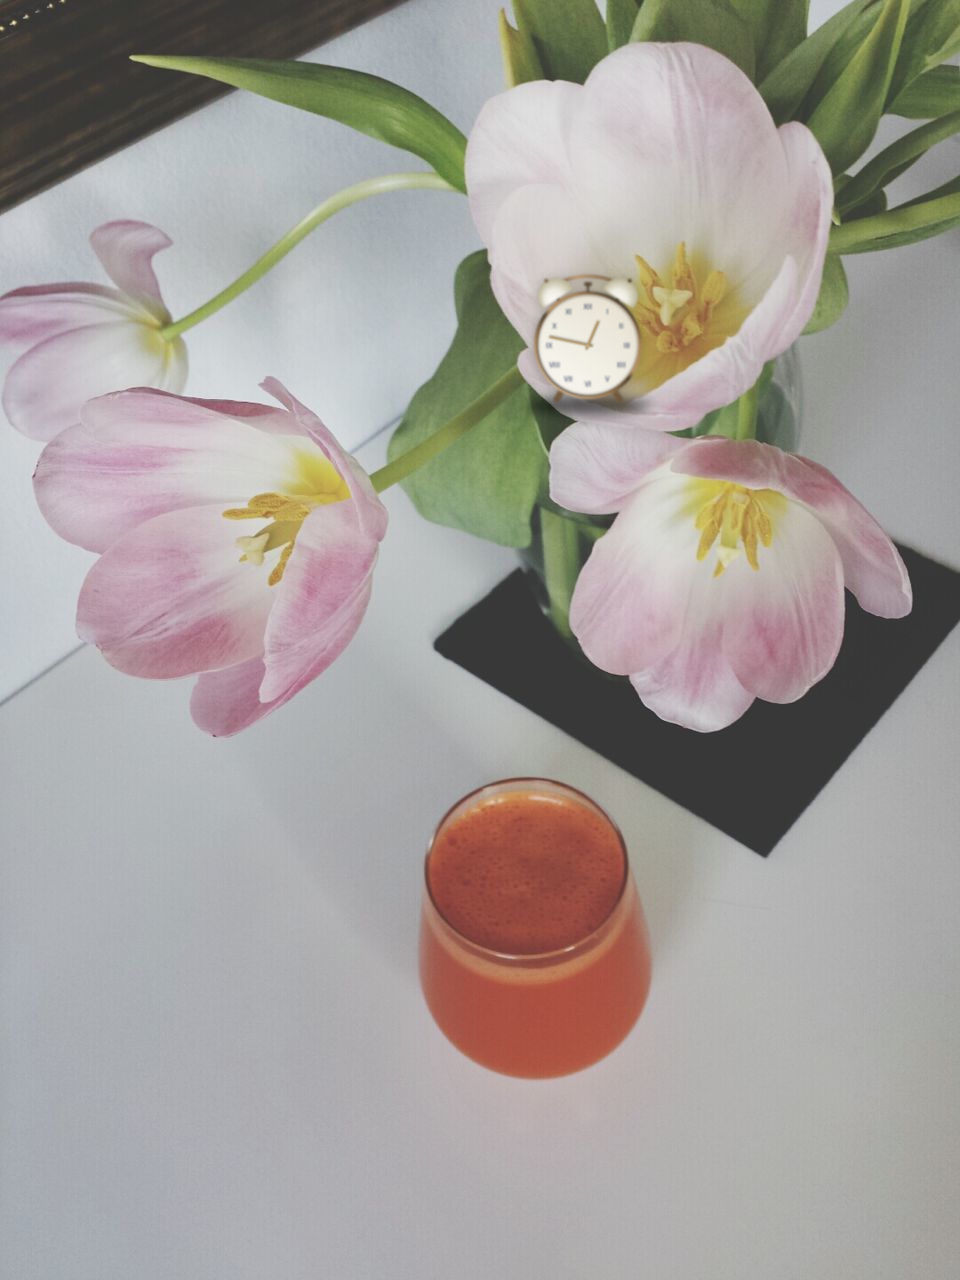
12:47
